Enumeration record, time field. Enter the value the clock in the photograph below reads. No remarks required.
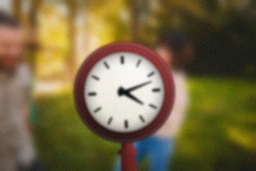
4:12
